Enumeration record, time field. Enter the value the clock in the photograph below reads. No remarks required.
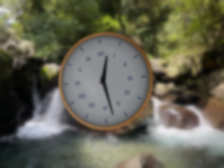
12:28
